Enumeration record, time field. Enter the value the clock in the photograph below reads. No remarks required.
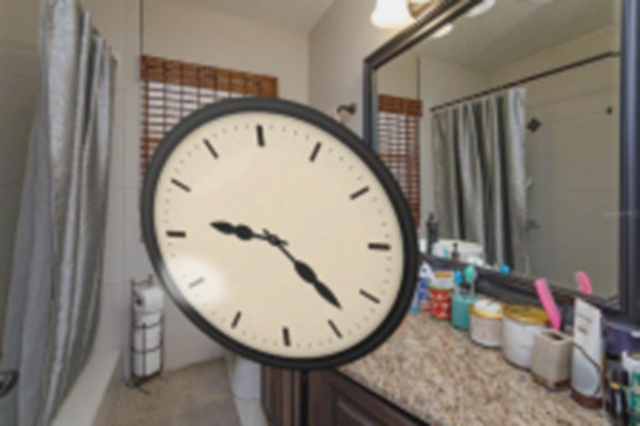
9:23
